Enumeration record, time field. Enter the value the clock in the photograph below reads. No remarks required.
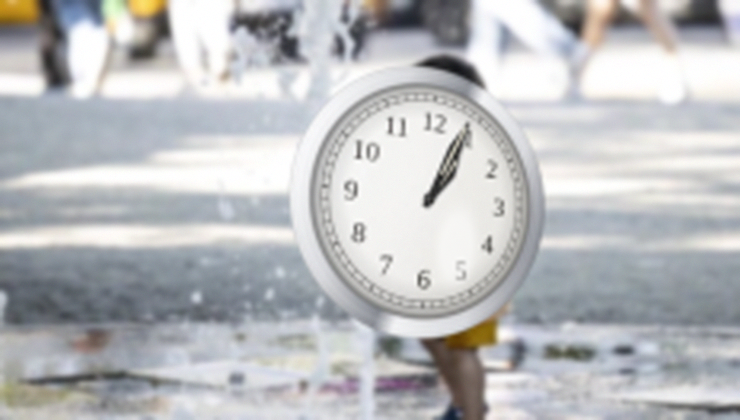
1:04
